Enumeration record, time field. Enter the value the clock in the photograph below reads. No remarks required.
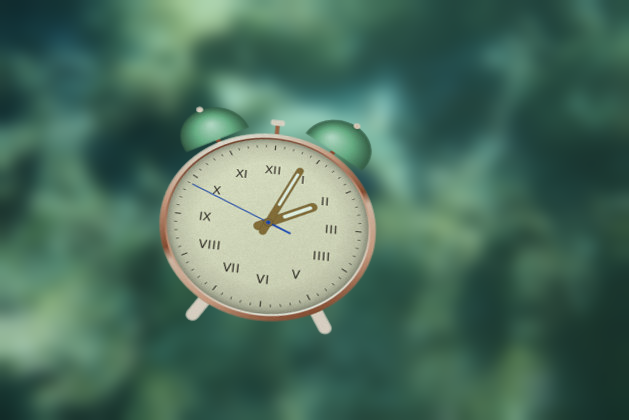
2:03:49
